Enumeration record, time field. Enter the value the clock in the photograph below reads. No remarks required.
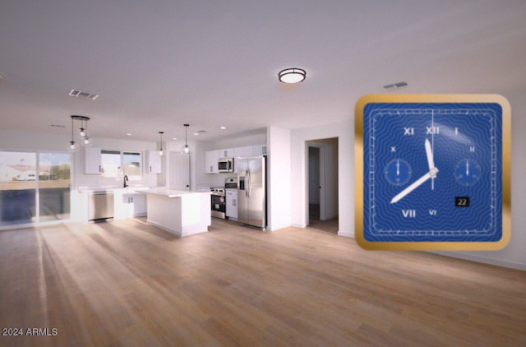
11:39
